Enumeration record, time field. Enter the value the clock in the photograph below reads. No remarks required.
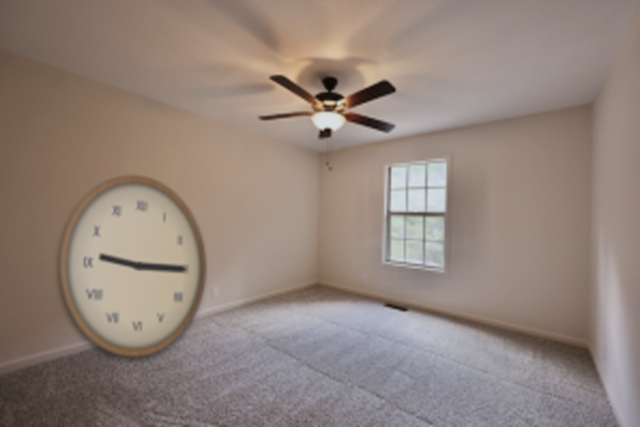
9:15
